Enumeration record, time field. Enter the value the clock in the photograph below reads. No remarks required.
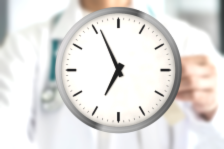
6:56
